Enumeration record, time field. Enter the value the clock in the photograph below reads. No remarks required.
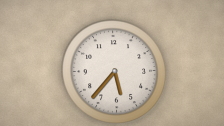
5:37
